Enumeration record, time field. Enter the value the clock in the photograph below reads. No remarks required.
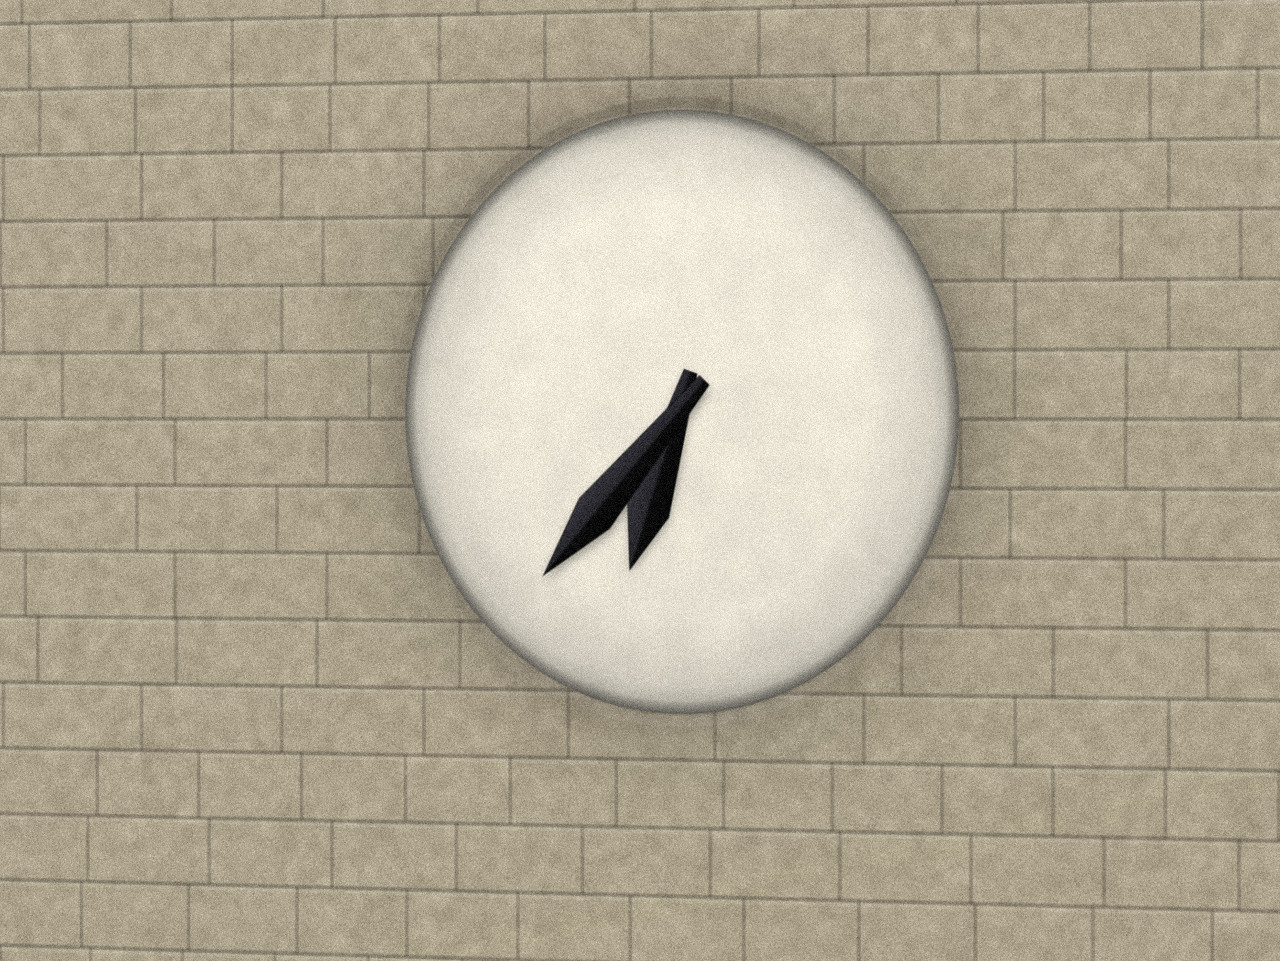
6:37
